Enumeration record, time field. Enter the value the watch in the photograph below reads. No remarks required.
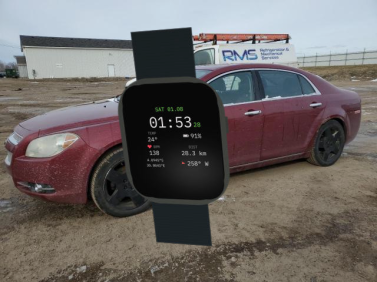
1:53
